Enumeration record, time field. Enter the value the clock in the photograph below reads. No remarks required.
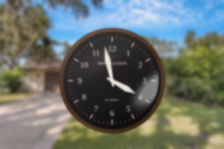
3:58
